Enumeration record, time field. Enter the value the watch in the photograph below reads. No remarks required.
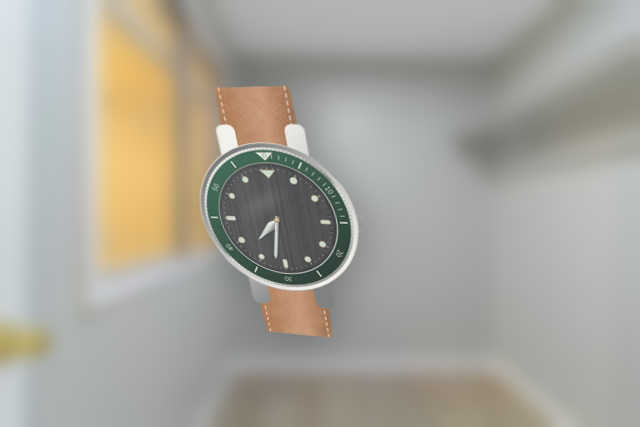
7:32
